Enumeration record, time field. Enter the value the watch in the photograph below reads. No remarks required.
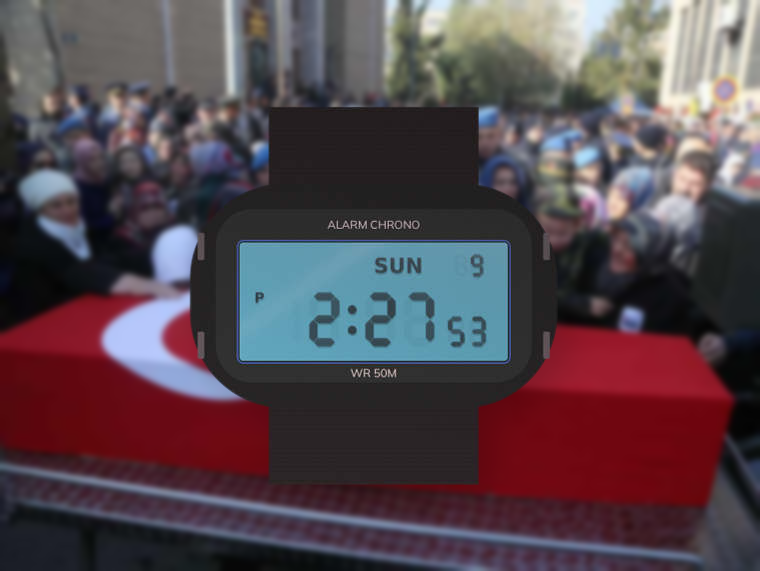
2:27:53
